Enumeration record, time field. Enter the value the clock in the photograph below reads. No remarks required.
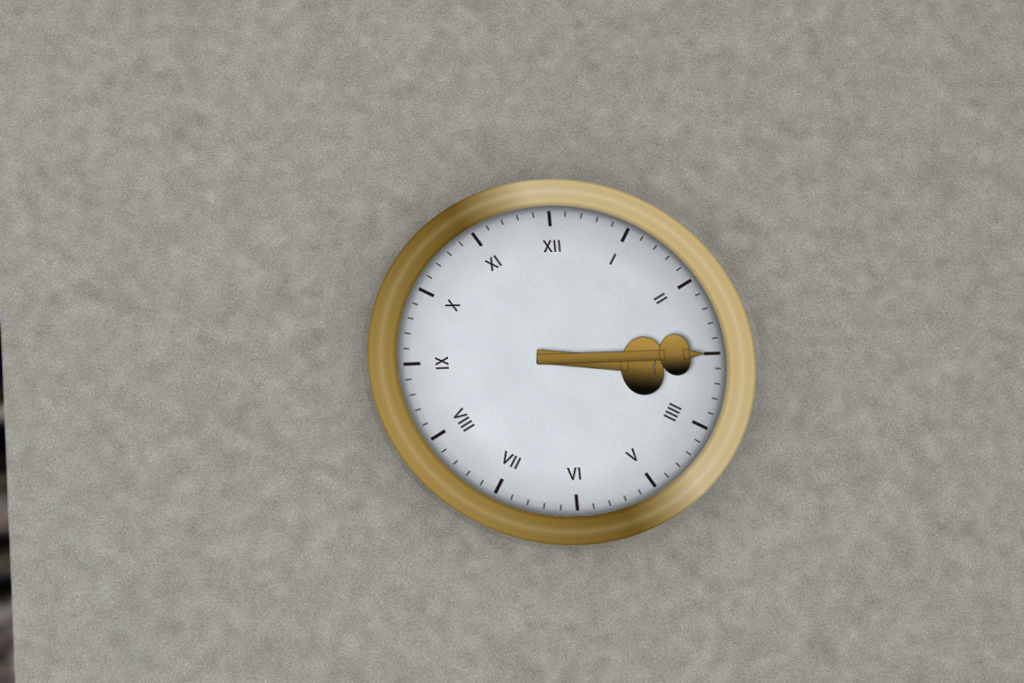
3:15
